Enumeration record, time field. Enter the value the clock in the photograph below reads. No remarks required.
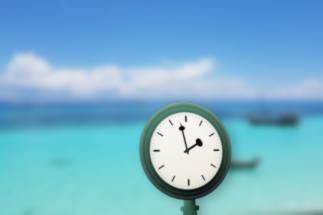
1:58
